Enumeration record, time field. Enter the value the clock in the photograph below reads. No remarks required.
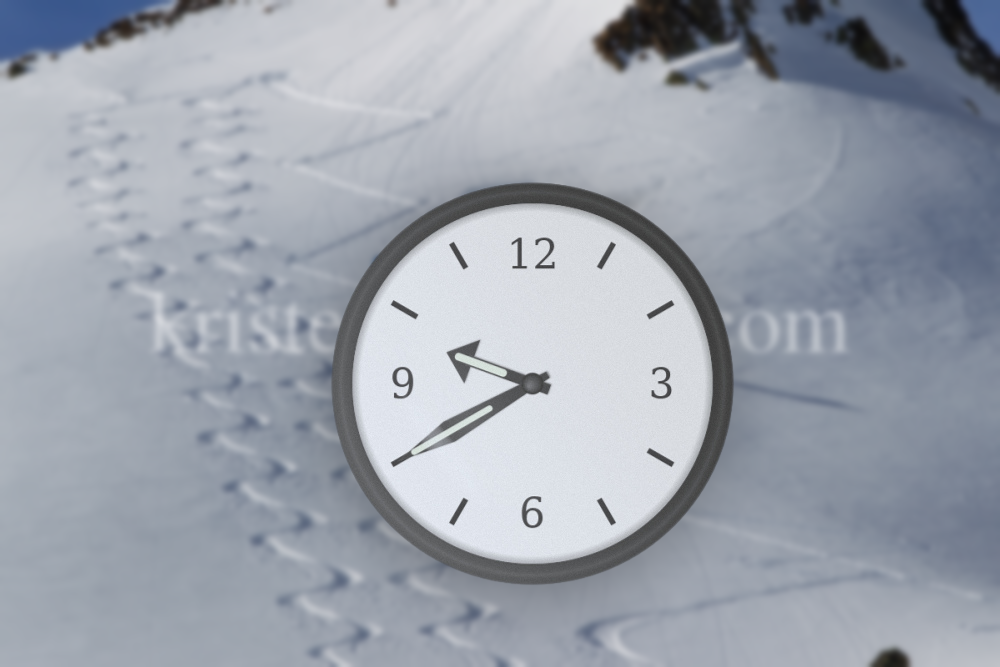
9:40
